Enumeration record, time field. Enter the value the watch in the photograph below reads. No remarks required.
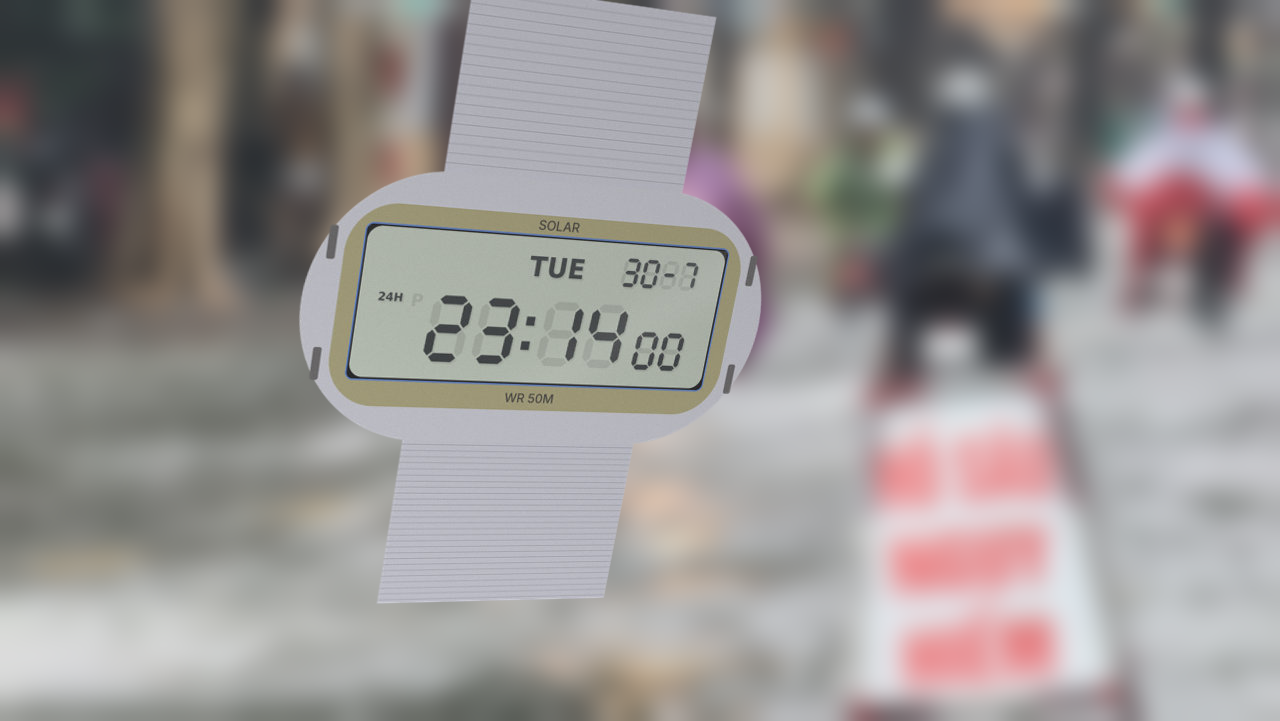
23:14:00
